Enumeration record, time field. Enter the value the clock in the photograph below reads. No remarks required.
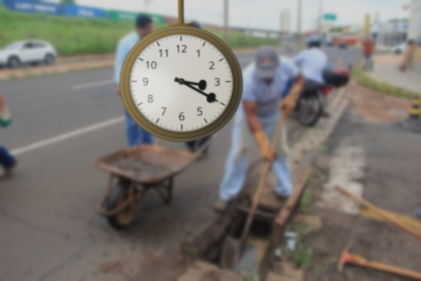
3:20
